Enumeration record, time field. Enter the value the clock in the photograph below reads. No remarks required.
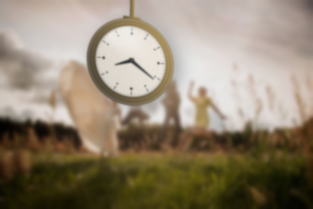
8:21
